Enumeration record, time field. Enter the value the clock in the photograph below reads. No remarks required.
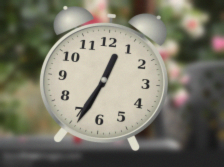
12:34
